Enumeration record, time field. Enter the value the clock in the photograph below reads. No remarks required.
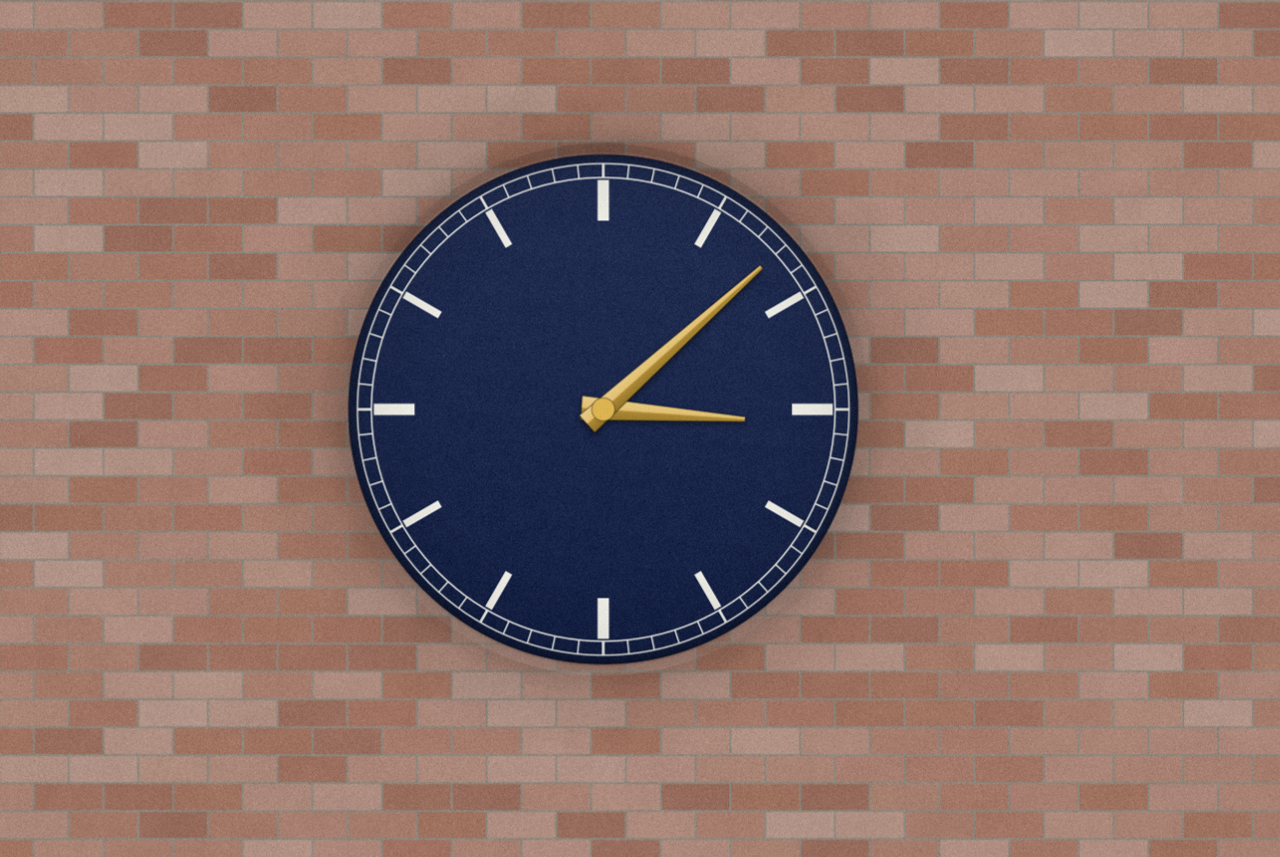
3:08
